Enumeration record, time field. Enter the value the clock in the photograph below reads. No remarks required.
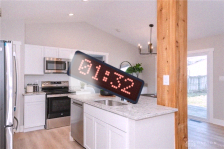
1:32
